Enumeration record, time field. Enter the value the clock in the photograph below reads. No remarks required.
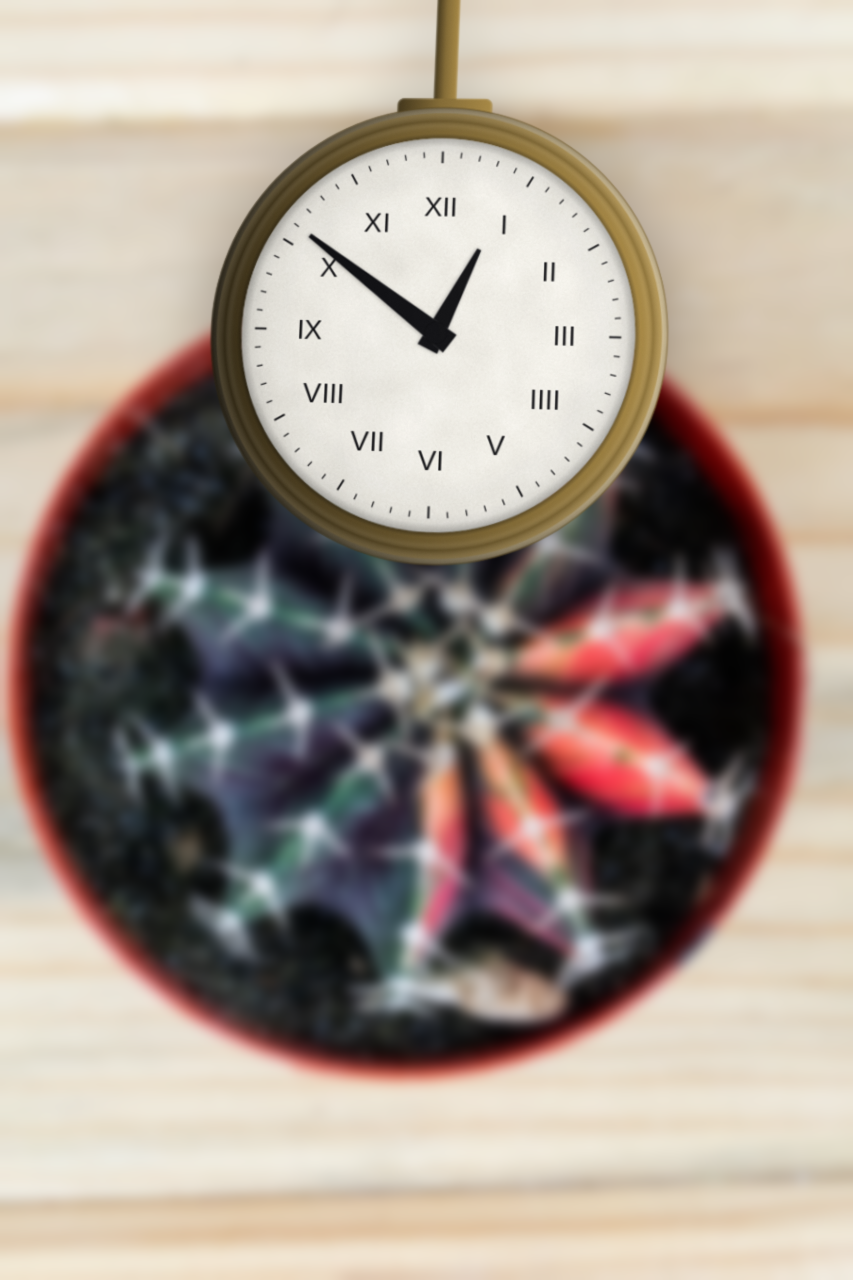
12:51
